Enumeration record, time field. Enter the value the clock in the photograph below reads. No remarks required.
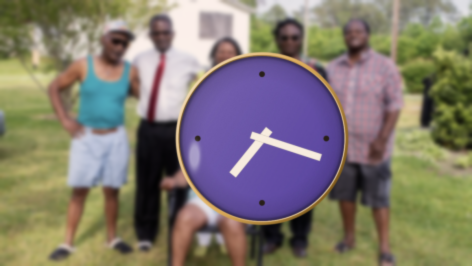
7:18
